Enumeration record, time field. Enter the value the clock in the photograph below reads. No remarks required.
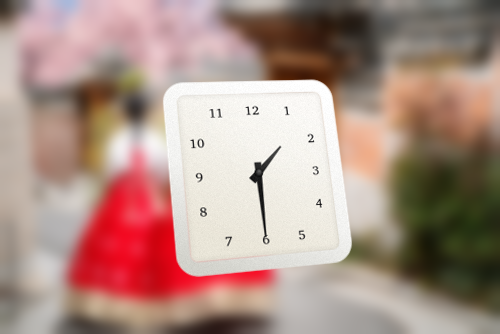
1:30
